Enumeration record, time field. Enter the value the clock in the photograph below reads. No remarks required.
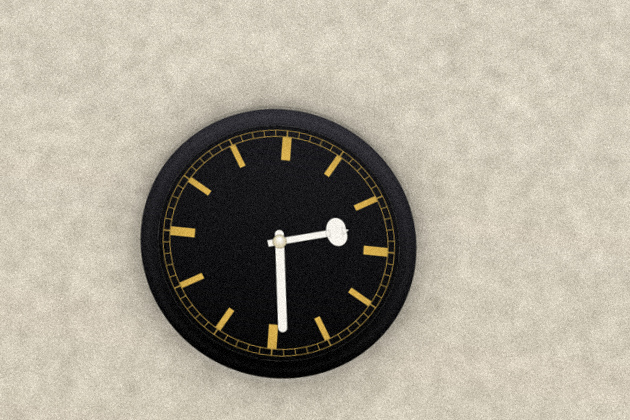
2:29
